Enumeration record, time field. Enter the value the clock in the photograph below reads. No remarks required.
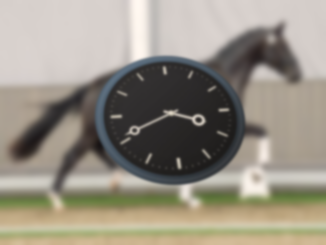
3:41
